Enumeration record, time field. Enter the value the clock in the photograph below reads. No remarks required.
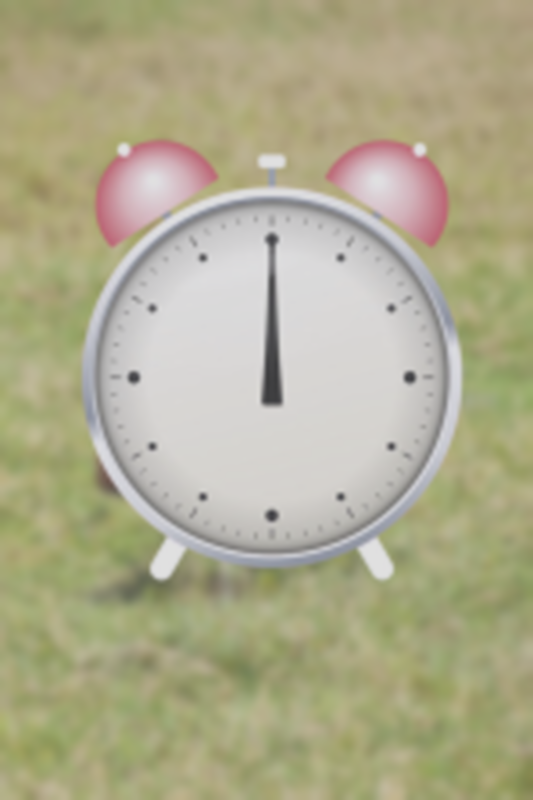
12:00
